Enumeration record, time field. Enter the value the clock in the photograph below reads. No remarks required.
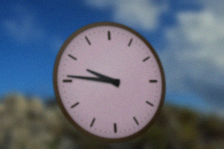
9:46
